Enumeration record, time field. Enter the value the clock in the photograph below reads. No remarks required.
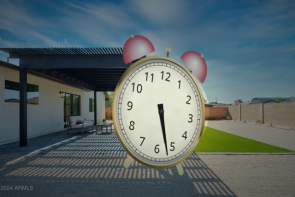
5:27
